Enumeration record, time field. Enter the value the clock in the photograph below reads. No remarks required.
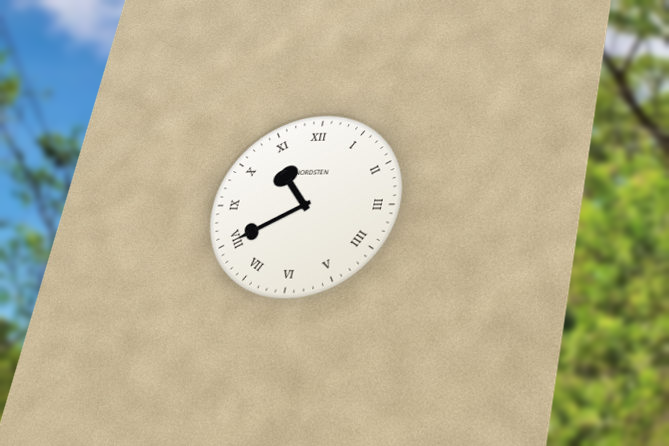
10:40
